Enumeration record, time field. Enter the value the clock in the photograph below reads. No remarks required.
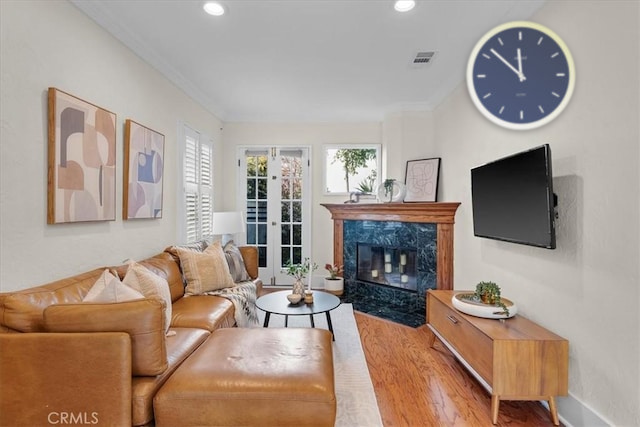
11:52
